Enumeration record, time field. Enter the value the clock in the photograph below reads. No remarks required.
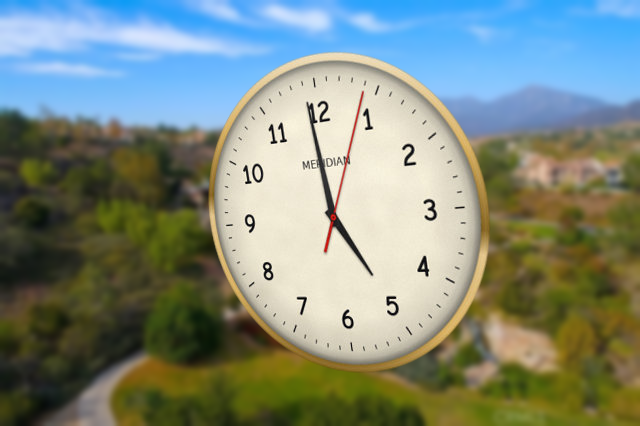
4:59:04
